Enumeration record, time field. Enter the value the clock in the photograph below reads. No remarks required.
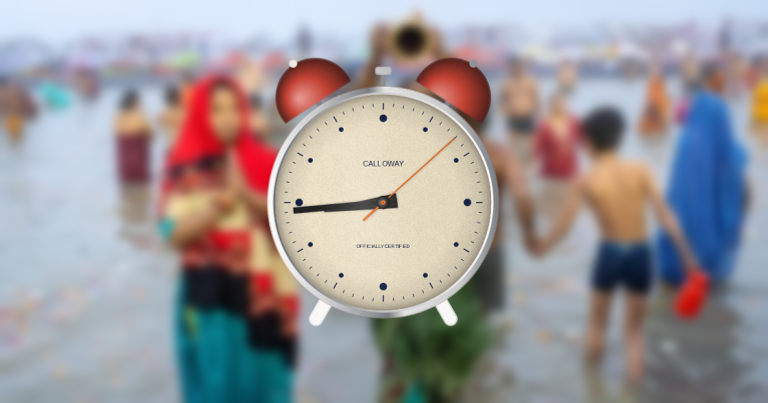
8:44:08
